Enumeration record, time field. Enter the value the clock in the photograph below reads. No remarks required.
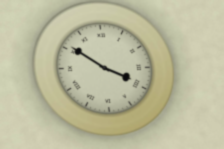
3:51
